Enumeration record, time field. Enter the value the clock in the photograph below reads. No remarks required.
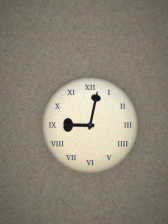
9:02
